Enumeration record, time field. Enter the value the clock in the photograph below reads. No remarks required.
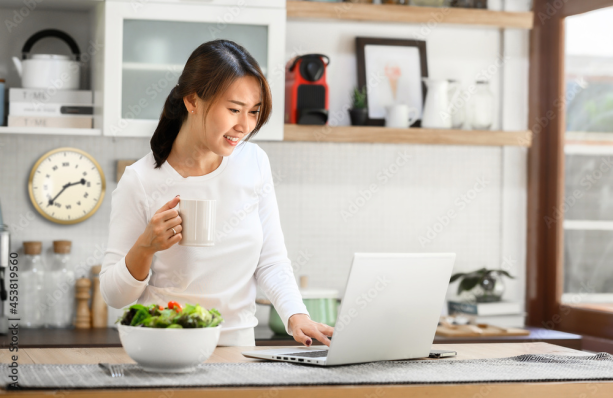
2:38
